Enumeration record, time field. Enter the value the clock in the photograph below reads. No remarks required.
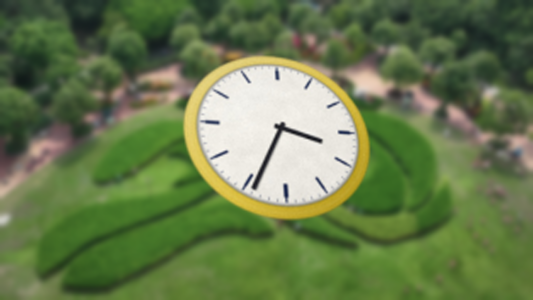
3:34
